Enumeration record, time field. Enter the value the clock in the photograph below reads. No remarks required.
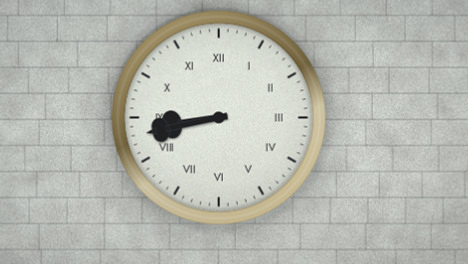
8:43
